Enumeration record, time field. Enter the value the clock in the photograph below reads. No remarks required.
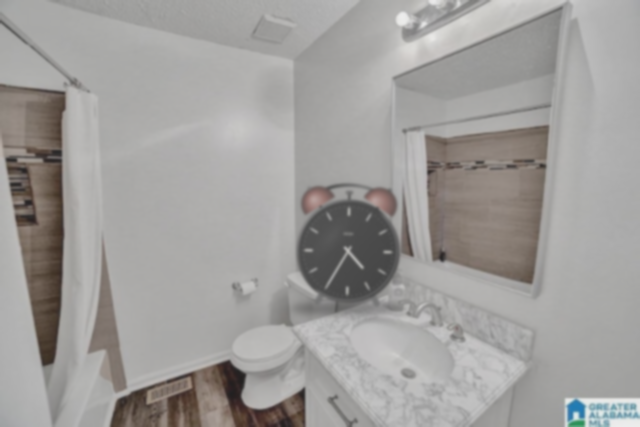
4:35
